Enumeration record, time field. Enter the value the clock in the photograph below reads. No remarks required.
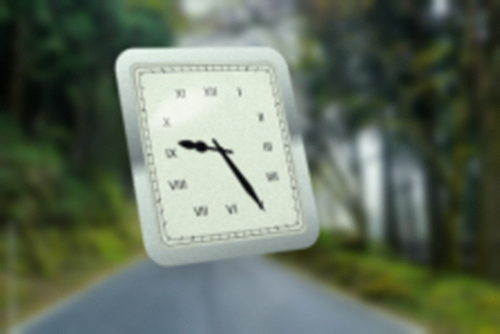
9:25
